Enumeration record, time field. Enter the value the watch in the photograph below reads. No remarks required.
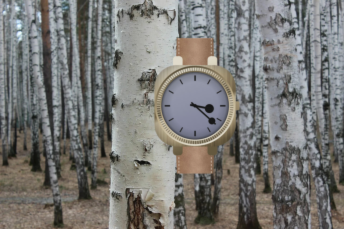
3:22
